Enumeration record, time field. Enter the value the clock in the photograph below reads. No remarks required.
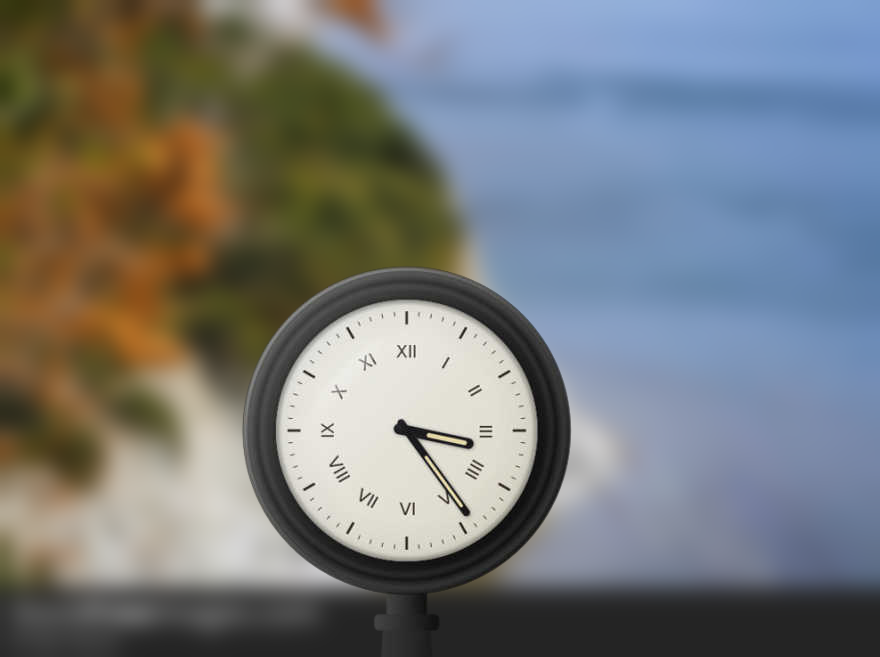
3:24
